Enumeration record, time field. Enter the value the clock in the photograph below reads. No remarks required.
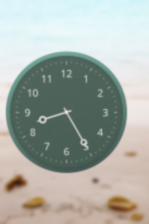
8:25
